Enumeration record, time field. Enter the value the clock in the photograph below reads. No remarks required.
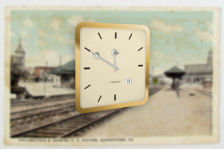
11:50
